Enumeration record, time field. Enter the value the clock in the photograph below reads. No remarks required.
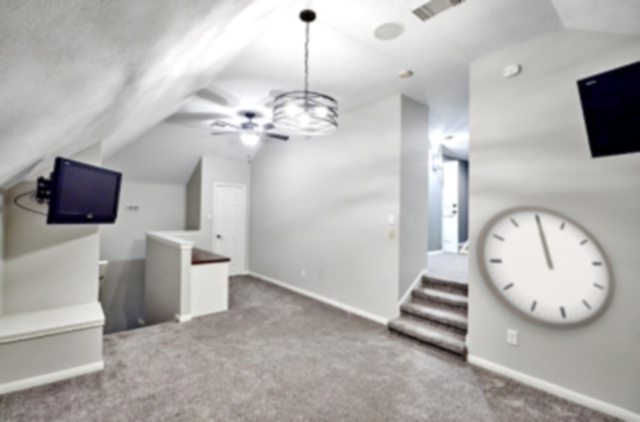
12:00
